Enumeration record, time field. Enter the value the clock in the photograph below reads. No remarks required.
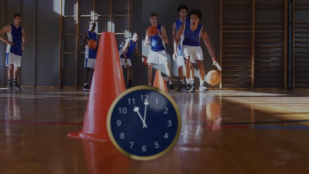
11:01
